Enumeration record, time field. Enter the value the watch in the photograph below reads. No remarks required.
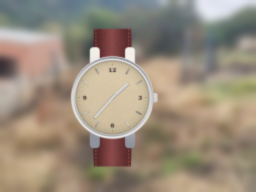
1:37
